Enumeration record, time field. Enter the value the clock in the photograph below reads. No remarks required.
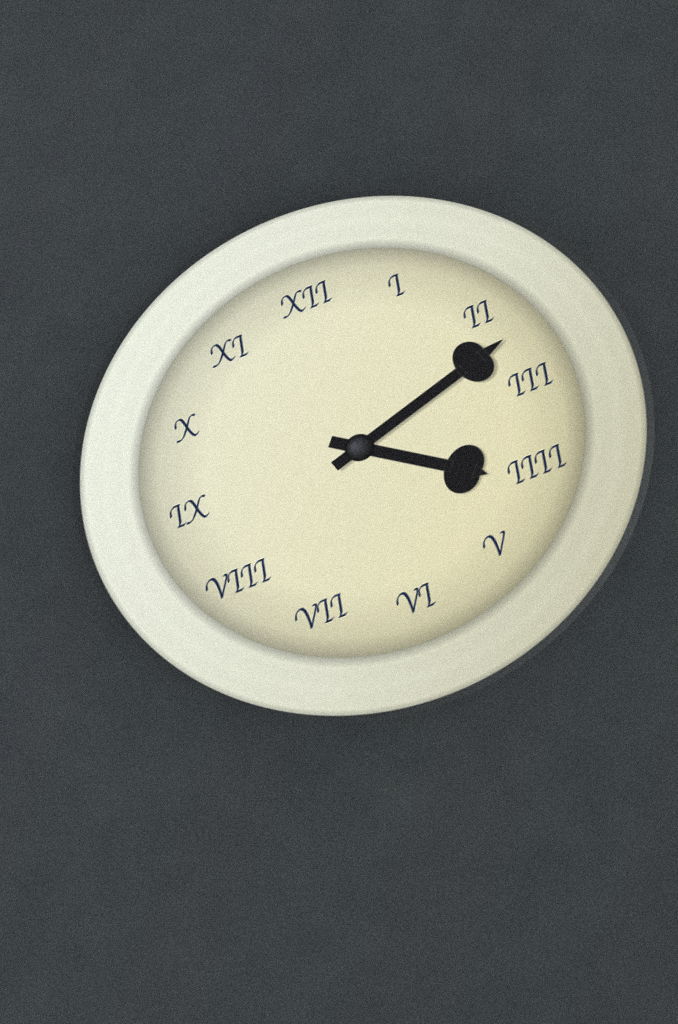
4:12
